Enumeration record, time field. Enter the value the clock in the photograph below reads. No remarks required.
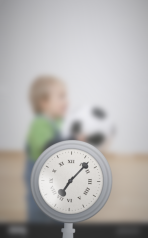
7:07
